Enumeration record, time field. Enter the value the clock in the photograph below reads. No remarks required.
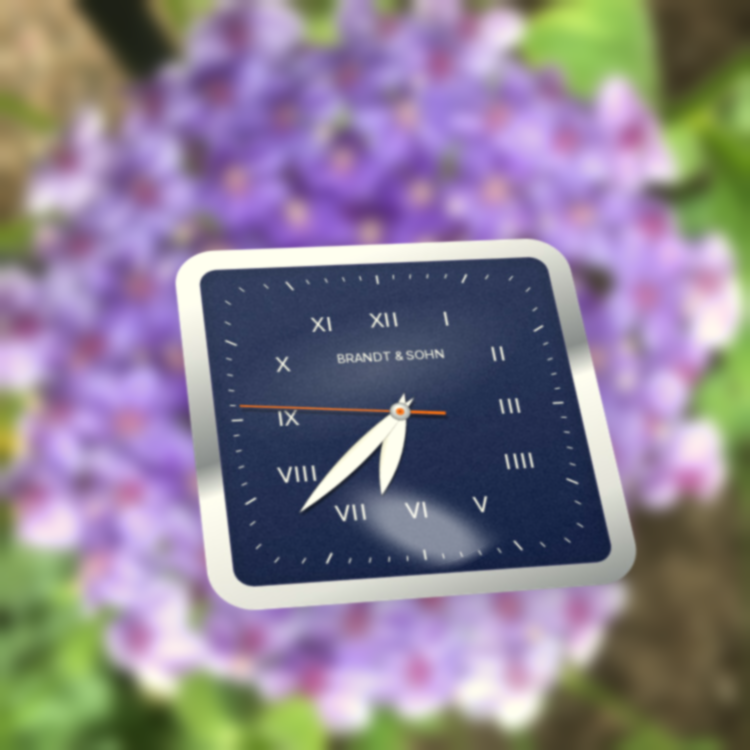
6:37:46
